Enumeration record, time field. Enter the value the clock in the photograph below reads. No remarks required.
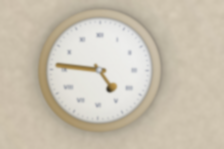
4:46
